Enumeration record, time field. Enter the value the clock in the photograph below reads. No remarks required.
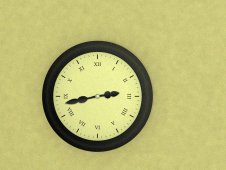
2:43
